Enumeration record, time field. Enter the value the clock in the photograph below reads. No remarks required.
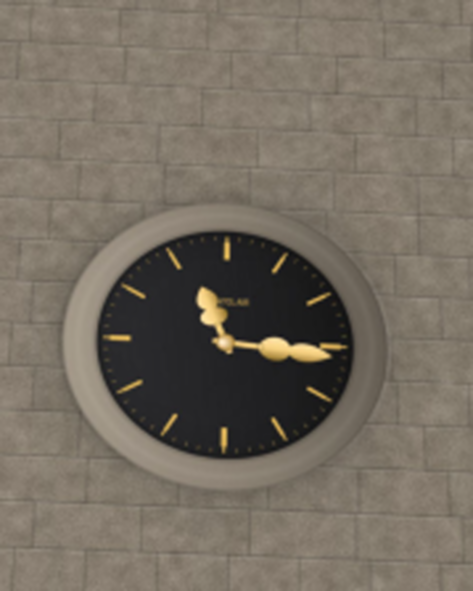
11:16
